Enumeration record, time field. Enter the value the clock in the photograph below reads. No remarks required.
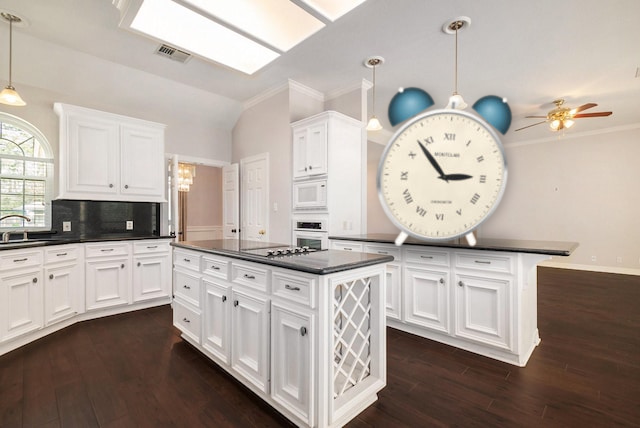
2:53
